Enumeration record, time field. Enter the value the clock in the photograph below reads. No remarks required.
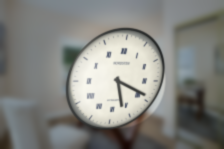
5:19
